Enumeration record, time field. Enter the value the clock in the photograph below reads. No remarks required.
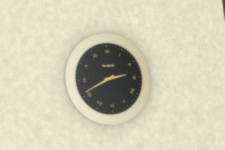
2:41
